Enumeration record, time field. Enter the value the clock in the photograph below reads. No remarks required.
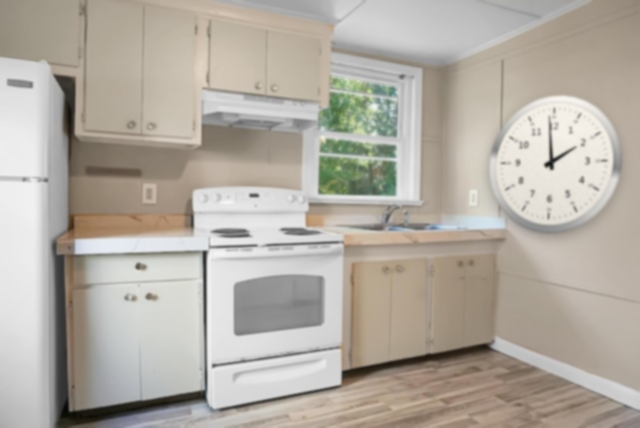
1:59
